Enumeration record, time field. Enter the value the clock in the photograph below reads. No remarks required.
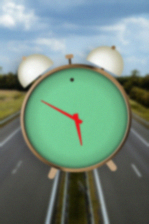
5:51
